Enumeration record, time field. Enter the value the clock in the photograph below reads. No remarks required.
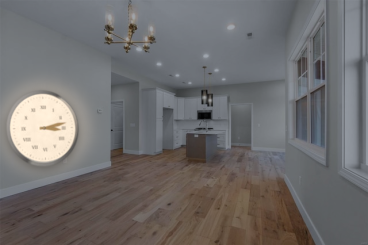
3:13
